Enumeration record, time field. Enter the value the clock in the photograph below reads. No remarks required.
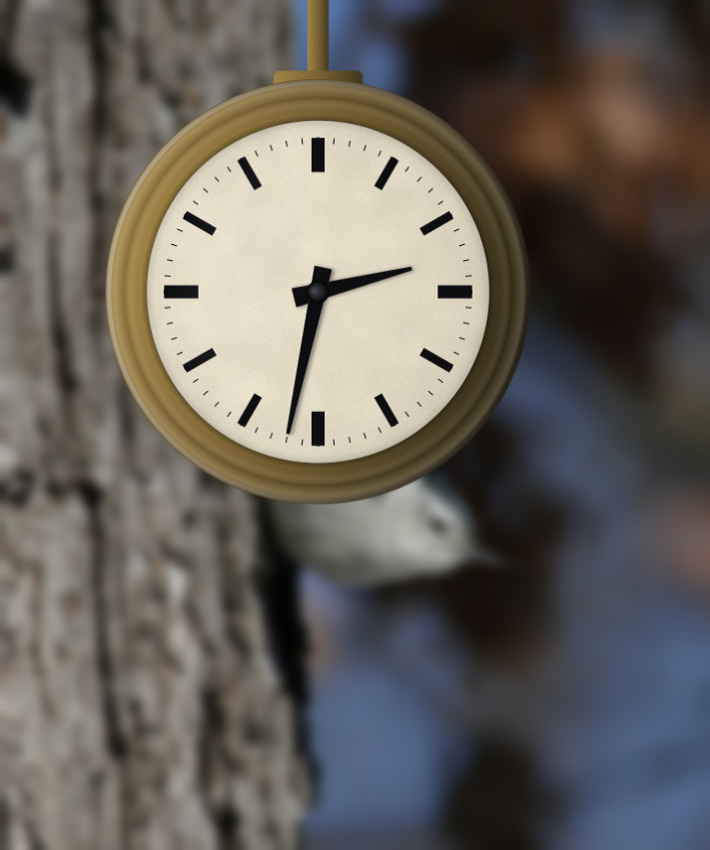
2:32
